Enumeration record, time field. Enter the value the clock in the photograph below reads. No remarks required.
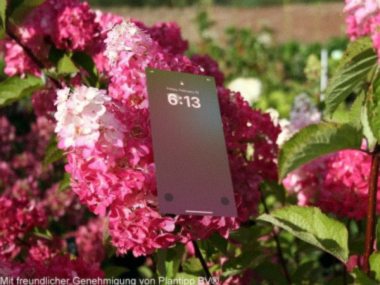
6:13
